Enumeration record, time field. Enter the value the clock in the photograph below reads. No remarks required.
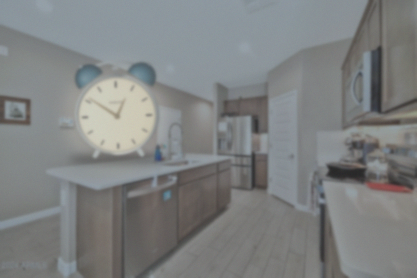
12:51
